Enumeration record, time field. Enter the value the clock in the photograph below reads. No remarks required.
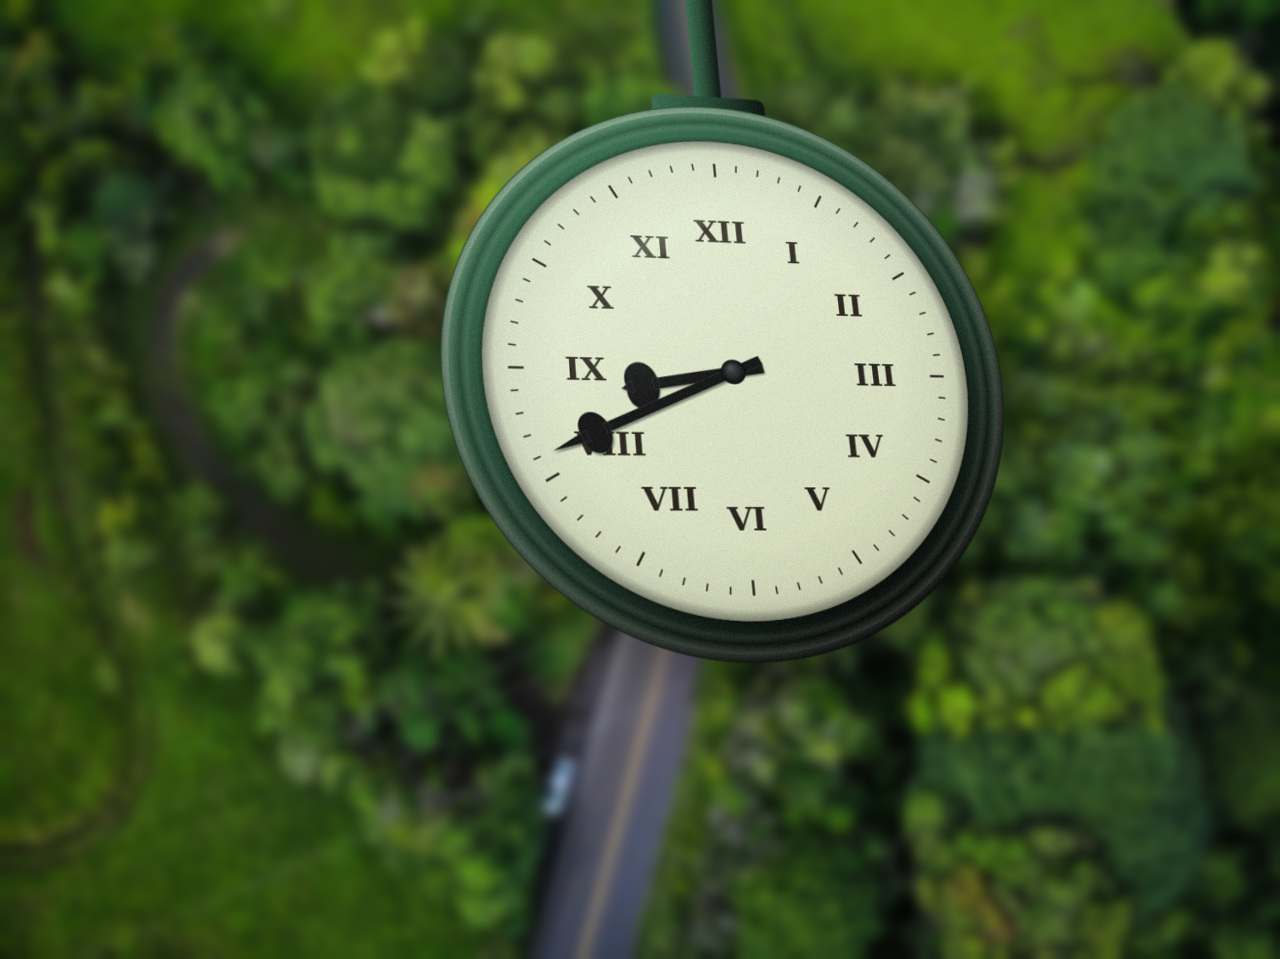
8:41
